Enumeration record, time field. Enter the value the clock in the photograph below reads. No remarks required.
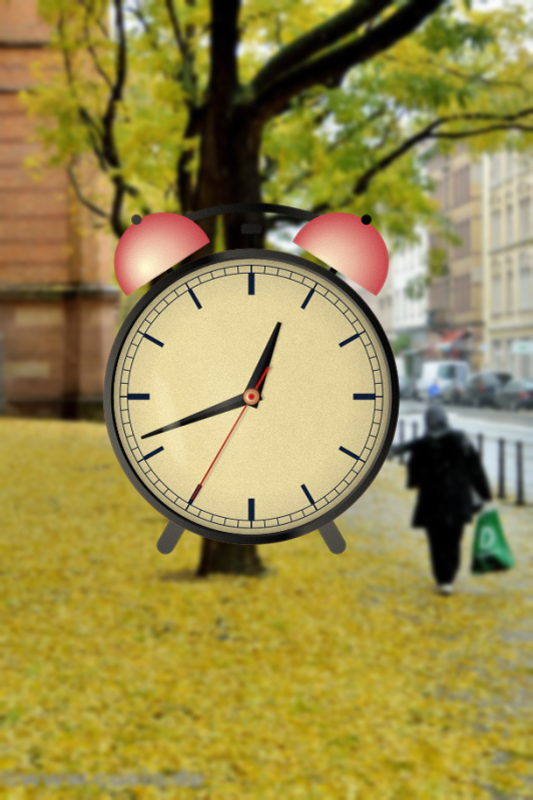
12:41:35
